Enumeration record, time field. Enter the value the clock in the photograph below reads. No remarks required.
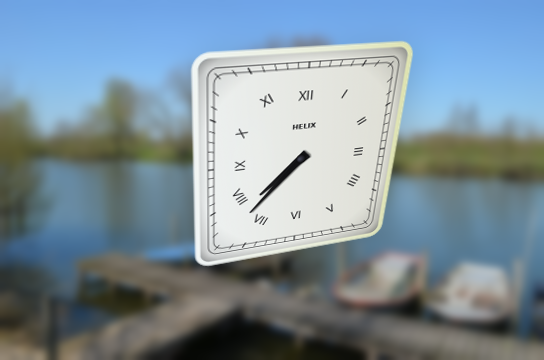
7:37
